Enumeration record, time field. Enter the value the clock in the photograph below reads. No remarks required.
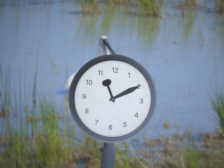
11:10
